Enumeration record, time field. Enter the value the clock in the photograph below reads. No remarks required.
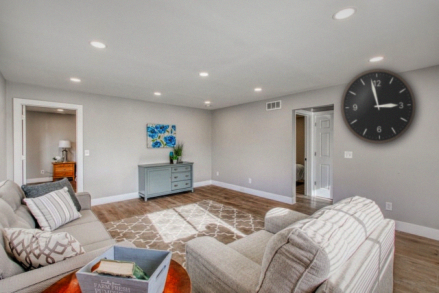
2:58
